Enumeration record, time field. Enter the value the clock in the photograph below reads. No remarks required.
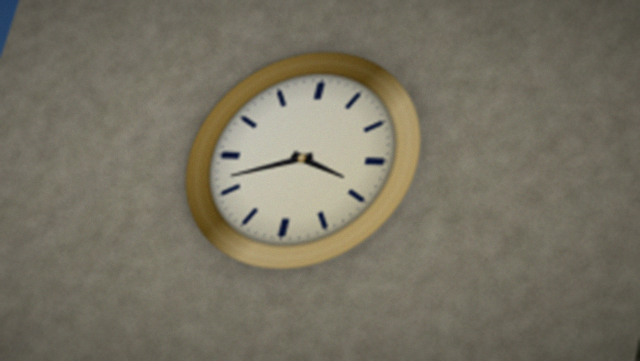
3:42
